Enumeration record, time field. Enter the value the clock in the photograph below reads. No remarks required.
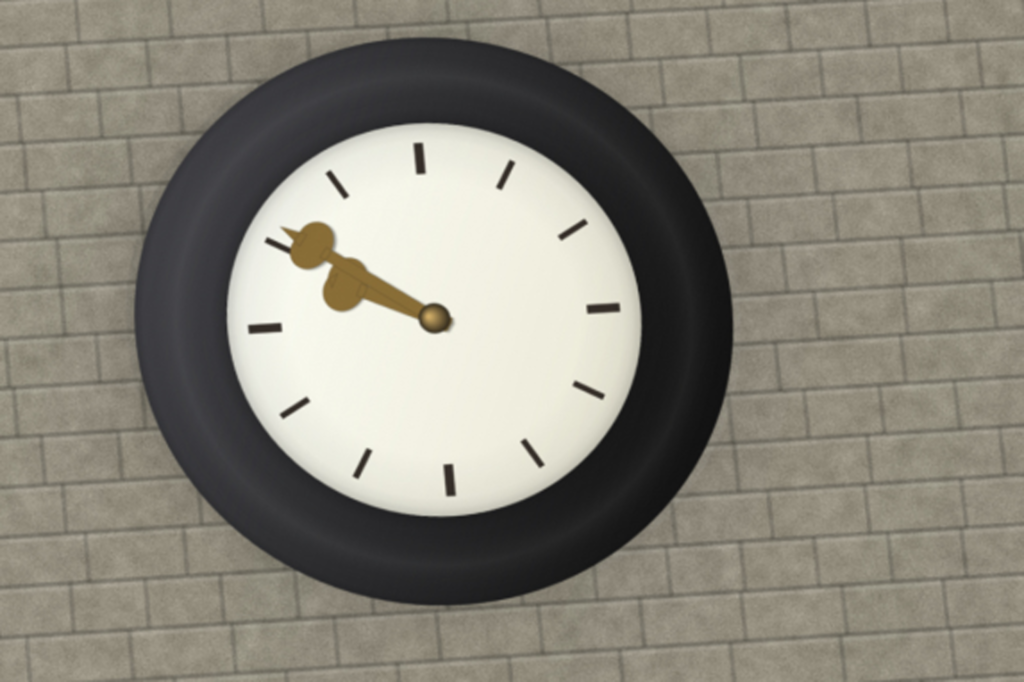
9:51
